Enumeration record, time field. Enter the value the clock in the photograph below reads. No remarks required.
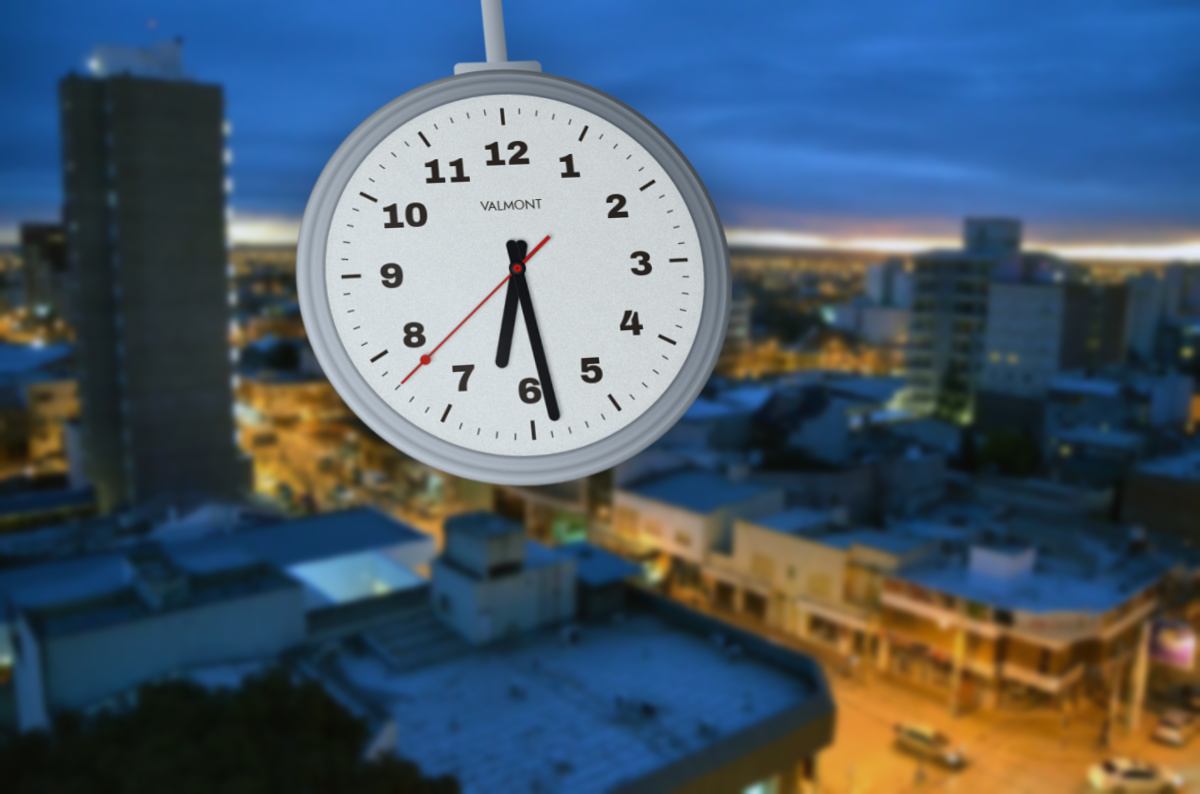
6:28:38
